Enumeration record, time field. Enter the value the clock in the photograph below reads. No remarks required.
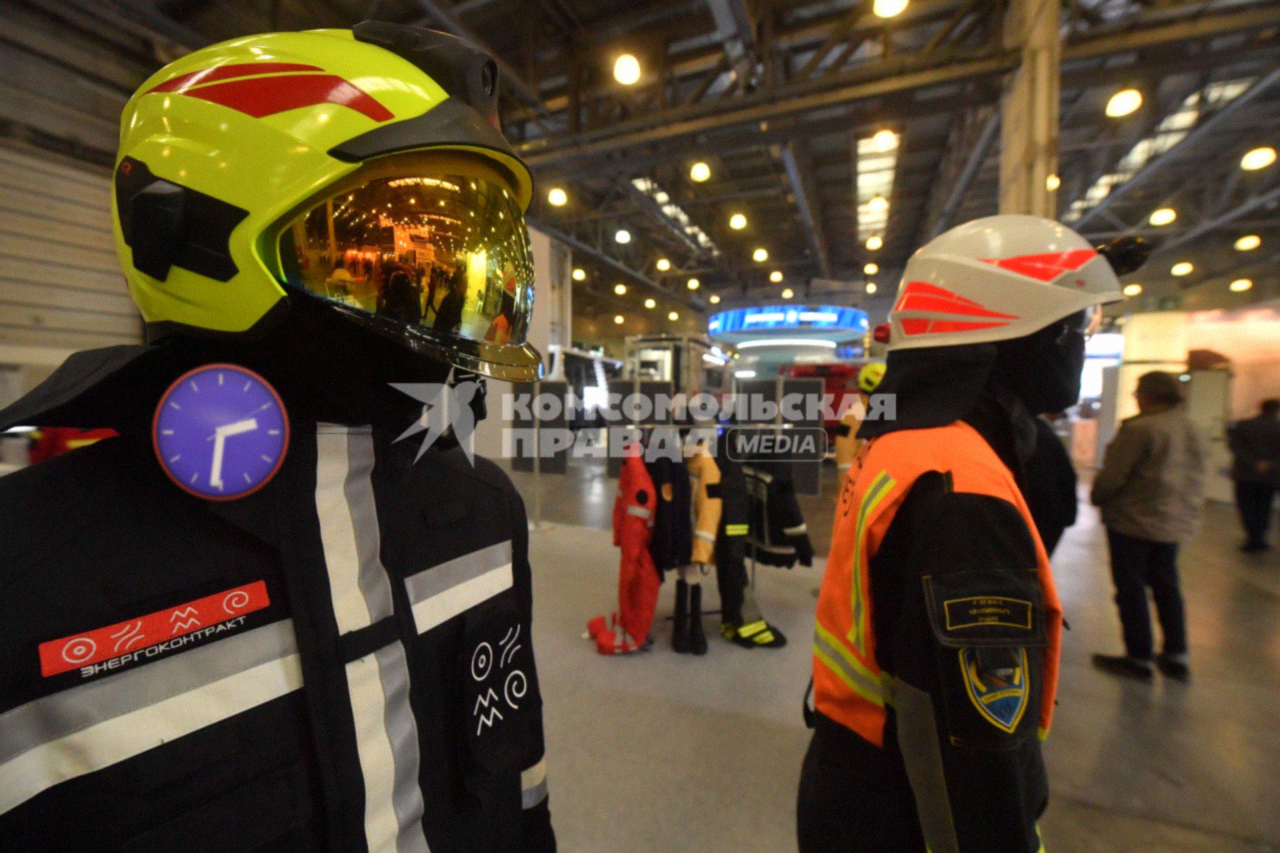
2:31:10
